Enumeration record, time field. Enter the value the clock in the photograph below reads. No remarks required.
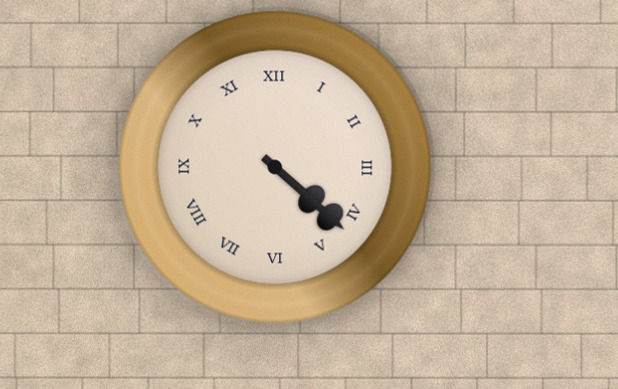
4:22
